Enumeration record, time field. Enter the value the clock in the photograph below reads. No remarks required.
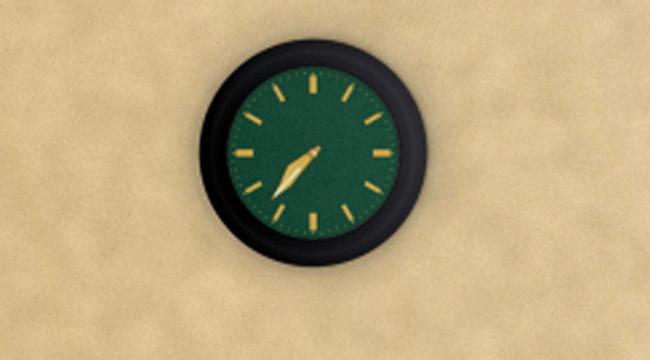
7:37
